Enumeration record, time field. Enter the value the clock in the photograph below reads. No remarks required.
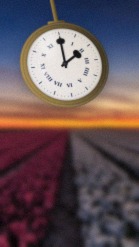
2:00
